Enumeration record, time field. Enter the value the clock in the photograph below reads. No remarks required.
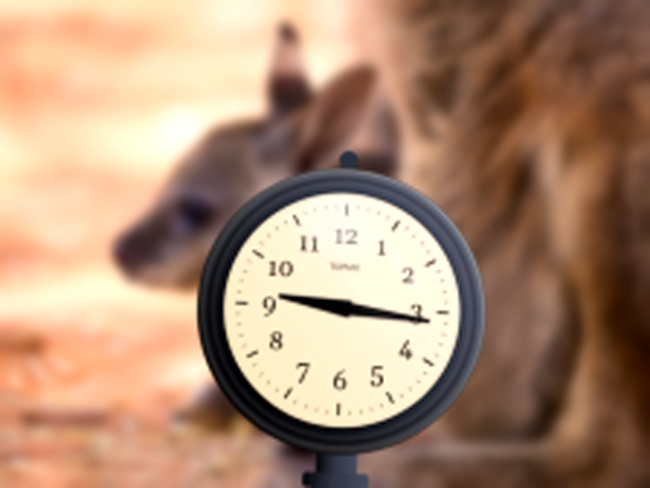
9:16
